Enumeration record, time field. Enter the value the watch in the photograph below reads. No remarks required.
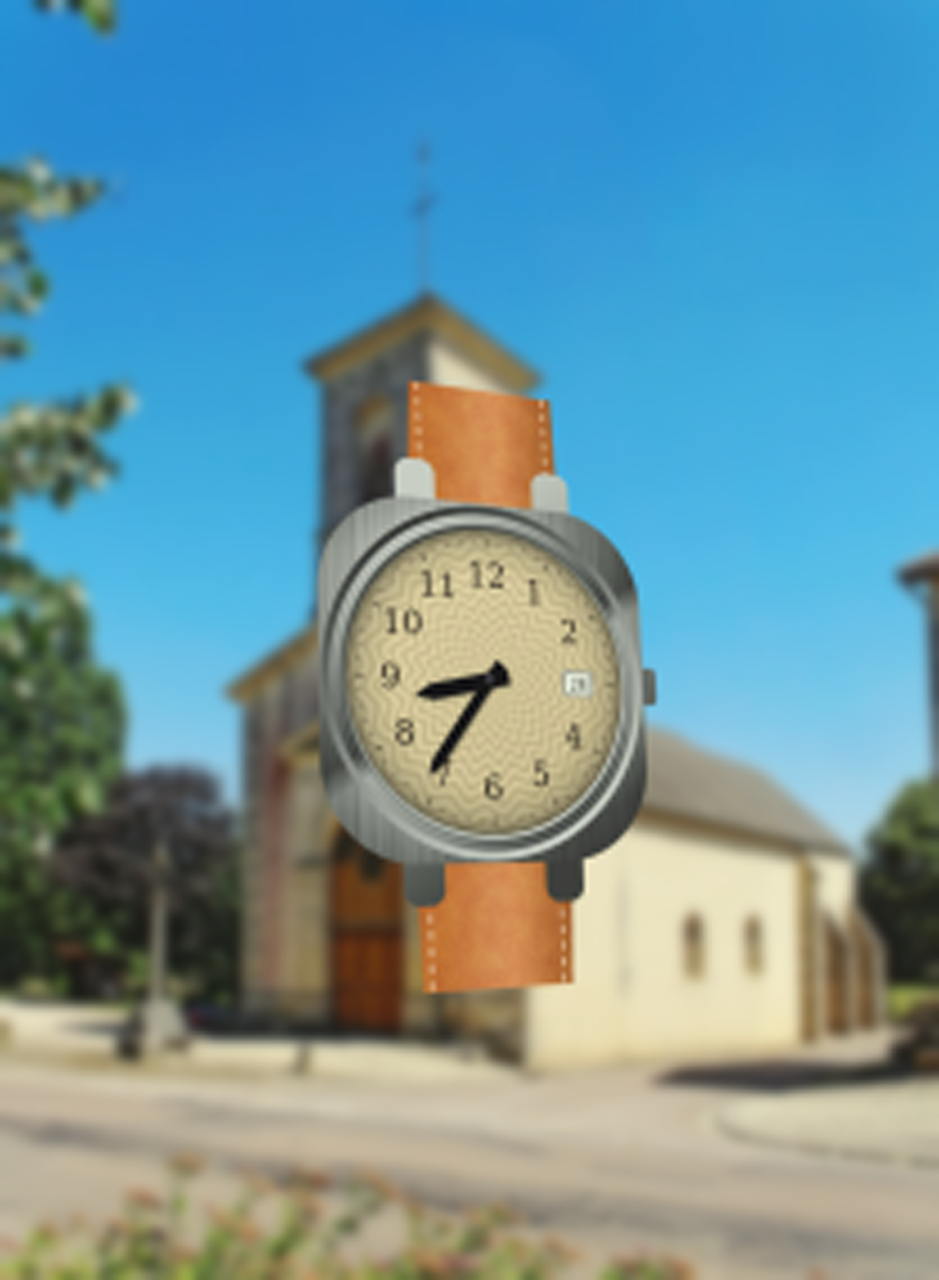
8:36
